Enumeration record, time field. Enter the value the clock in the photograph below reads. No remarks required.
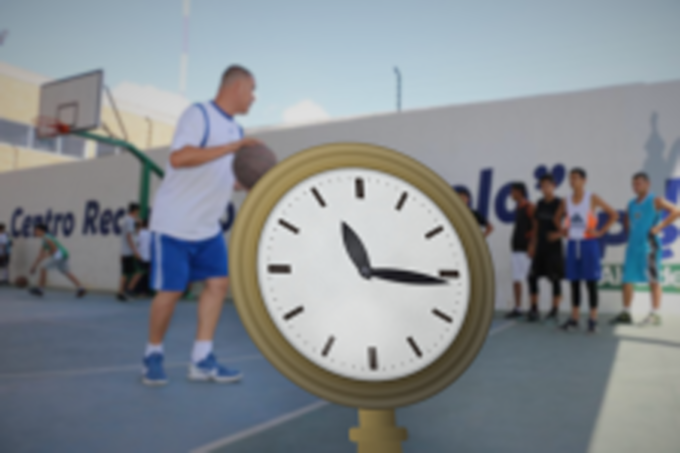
11:16
